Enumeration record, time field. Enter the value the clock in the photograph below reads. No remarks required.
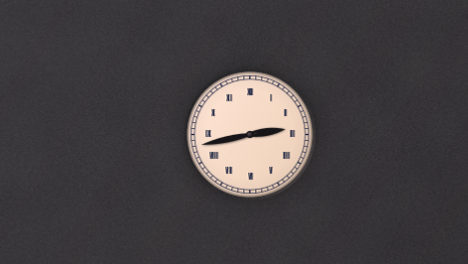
2:43
